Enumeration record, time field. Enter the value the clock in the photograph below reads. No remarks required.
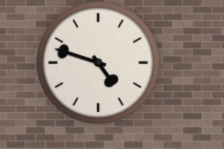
4:48
